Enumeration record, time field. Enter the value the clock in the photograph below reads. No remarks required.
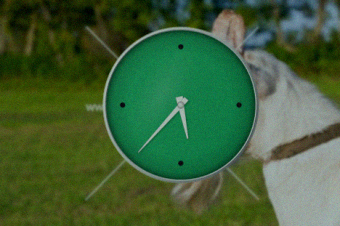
5:37
